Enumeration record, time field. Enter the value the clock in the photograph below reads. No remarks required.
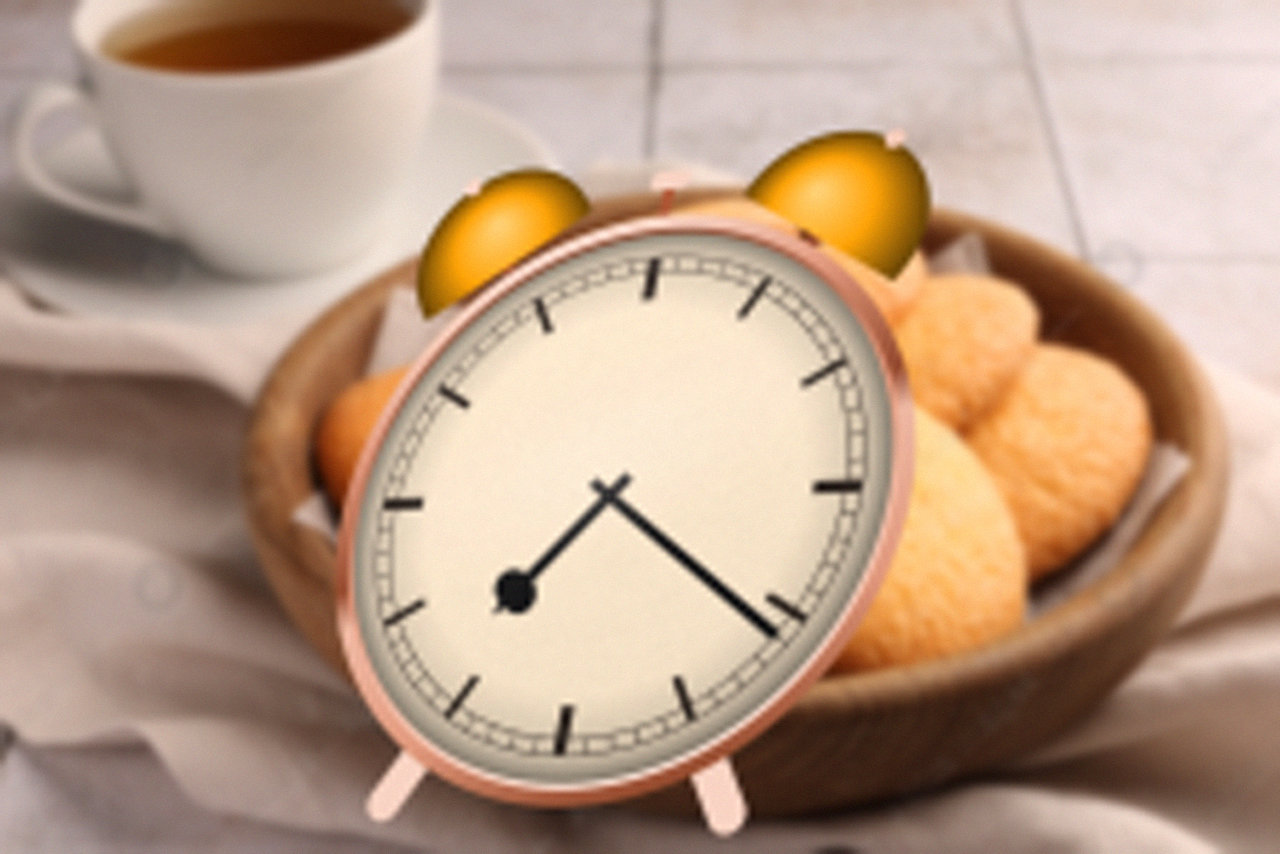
7:21
